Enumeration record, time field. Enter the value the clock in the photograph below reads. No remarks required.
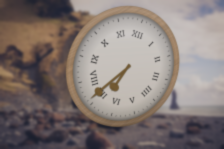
6:36
